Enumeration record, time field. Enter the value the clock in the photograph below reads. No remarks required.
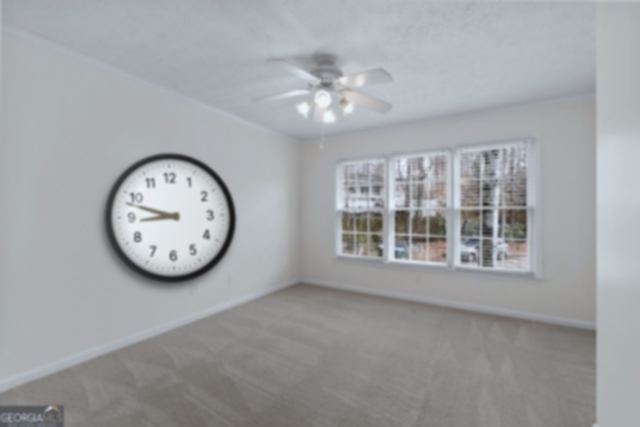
8:48
